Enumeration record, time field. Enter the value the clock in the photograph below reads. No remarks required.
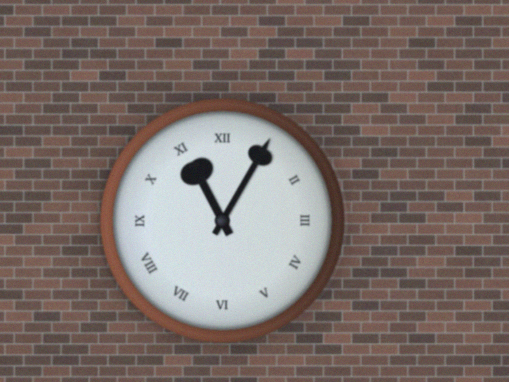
11:05
